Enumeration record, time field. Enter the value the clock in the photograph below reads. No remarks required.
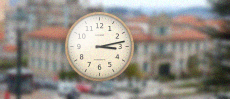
3:13
